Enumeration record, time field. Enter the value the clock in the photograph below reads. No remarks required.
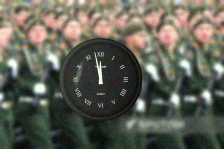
11:58
